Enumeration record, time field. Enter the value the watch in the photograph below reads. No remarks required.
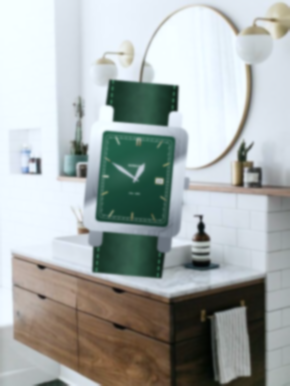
12:50
